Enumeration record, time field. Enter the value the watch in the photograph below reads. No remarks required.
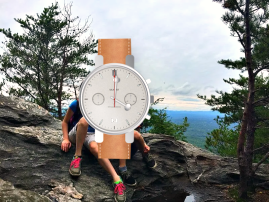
4:01
